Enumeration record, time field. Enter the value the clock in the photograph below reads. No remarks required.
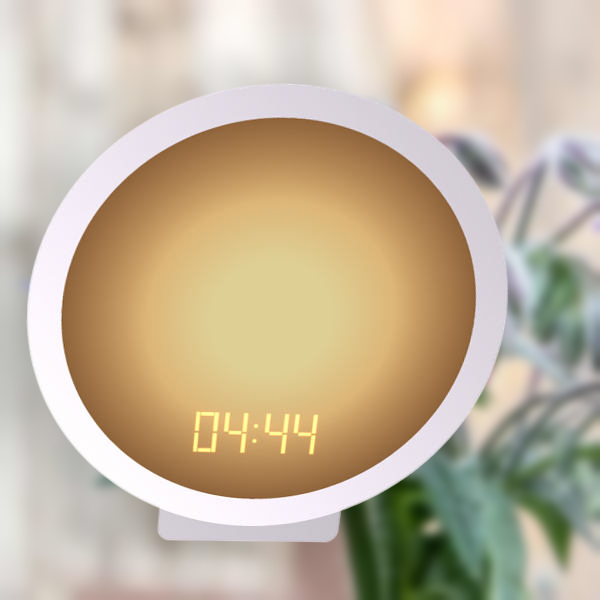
4:44
